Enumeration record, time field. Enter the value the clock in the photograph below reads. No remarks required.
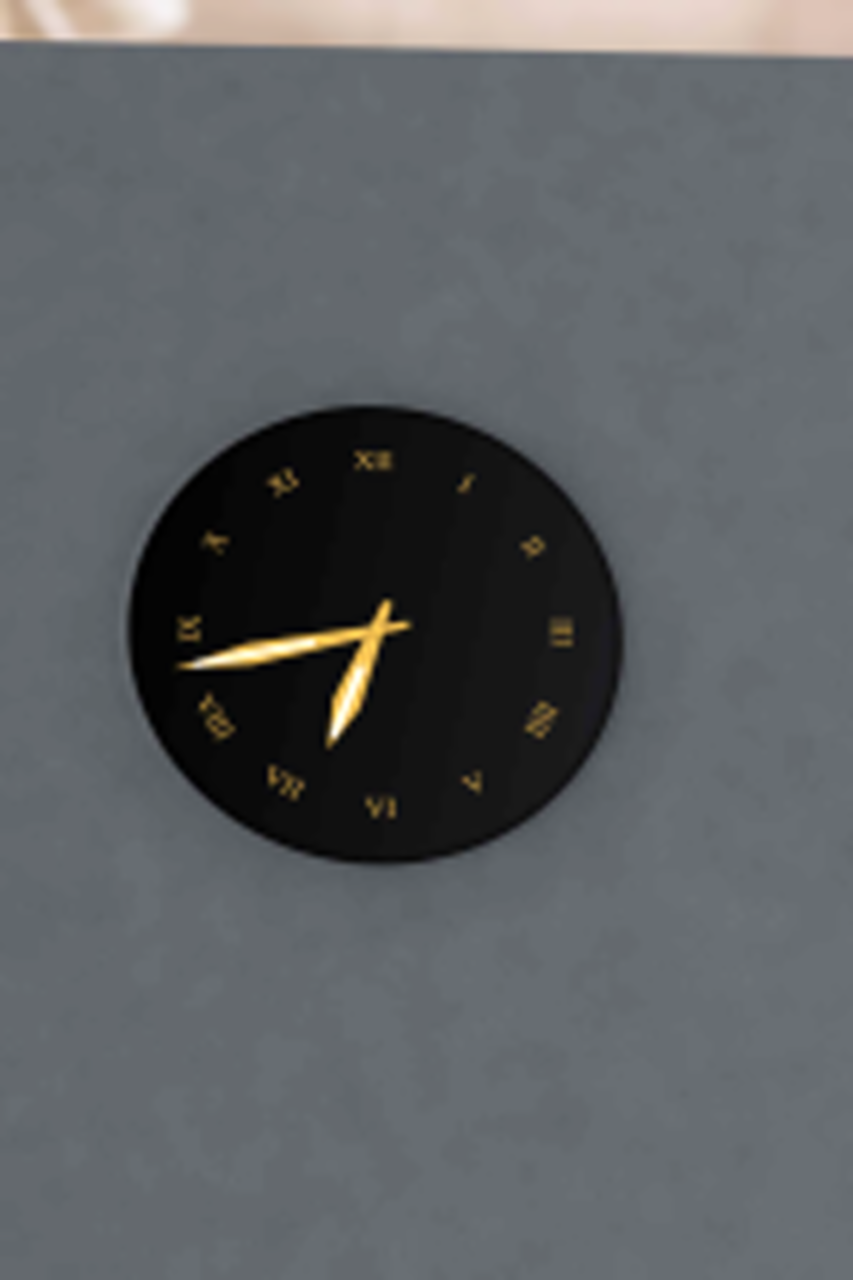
6:43
